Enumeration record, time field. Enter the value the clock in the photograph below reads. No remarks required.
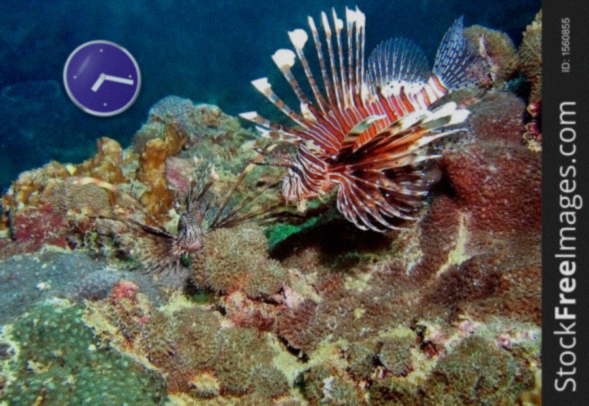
7:17
